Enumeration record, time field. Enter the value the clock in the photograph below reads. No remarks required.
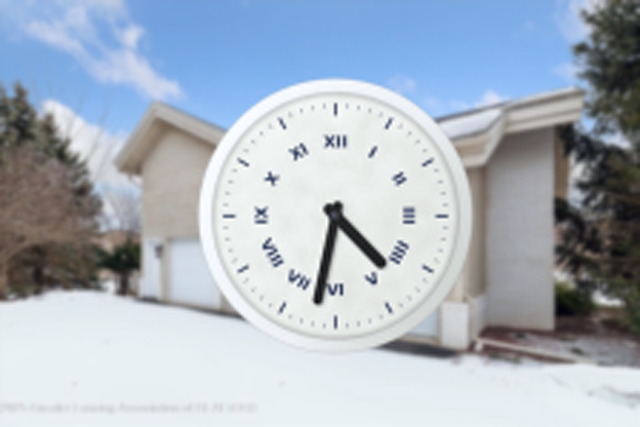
4:32
